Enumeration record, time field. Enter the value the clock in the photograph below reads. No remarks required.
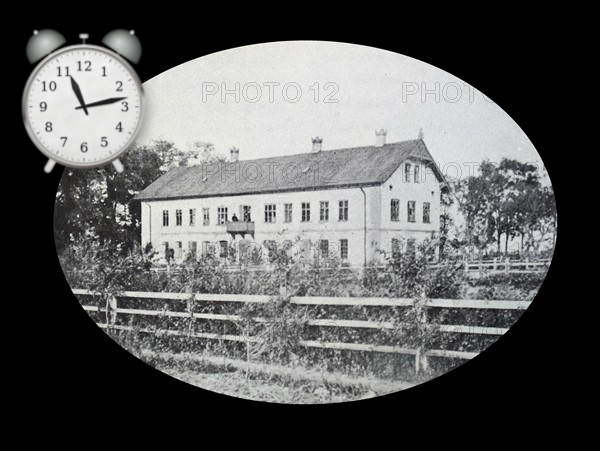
11:13
